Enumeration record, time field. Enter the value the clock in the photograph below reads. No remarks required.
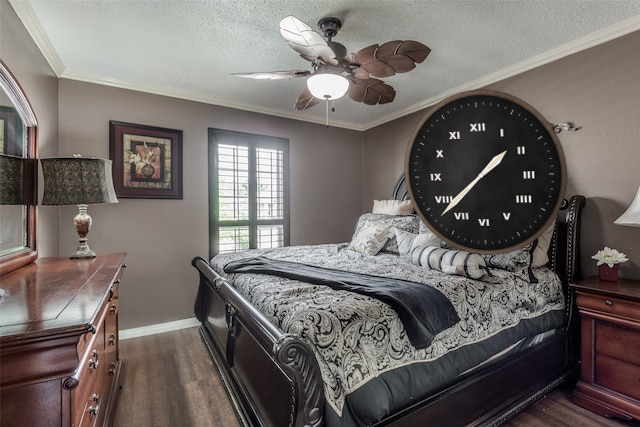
1:38
